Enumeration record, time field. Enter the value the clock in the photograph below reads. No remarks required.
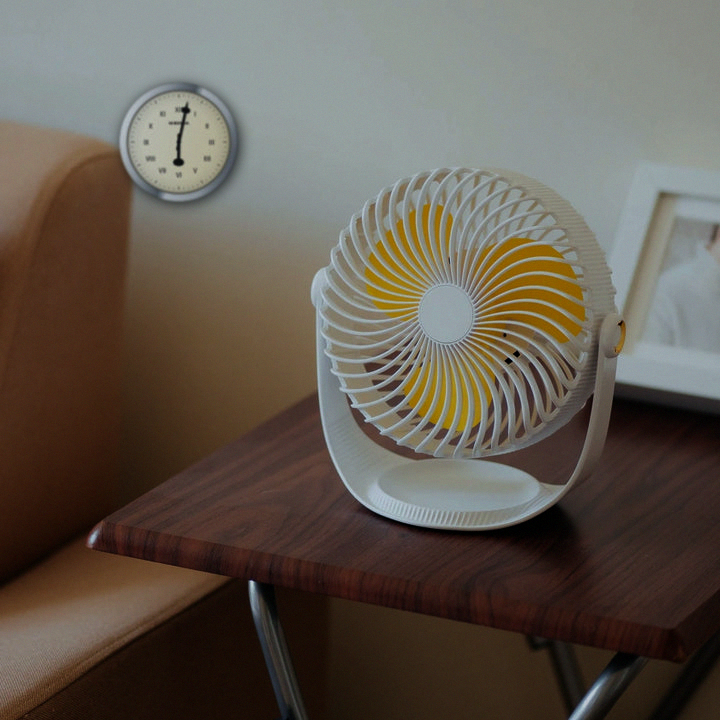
6:02
